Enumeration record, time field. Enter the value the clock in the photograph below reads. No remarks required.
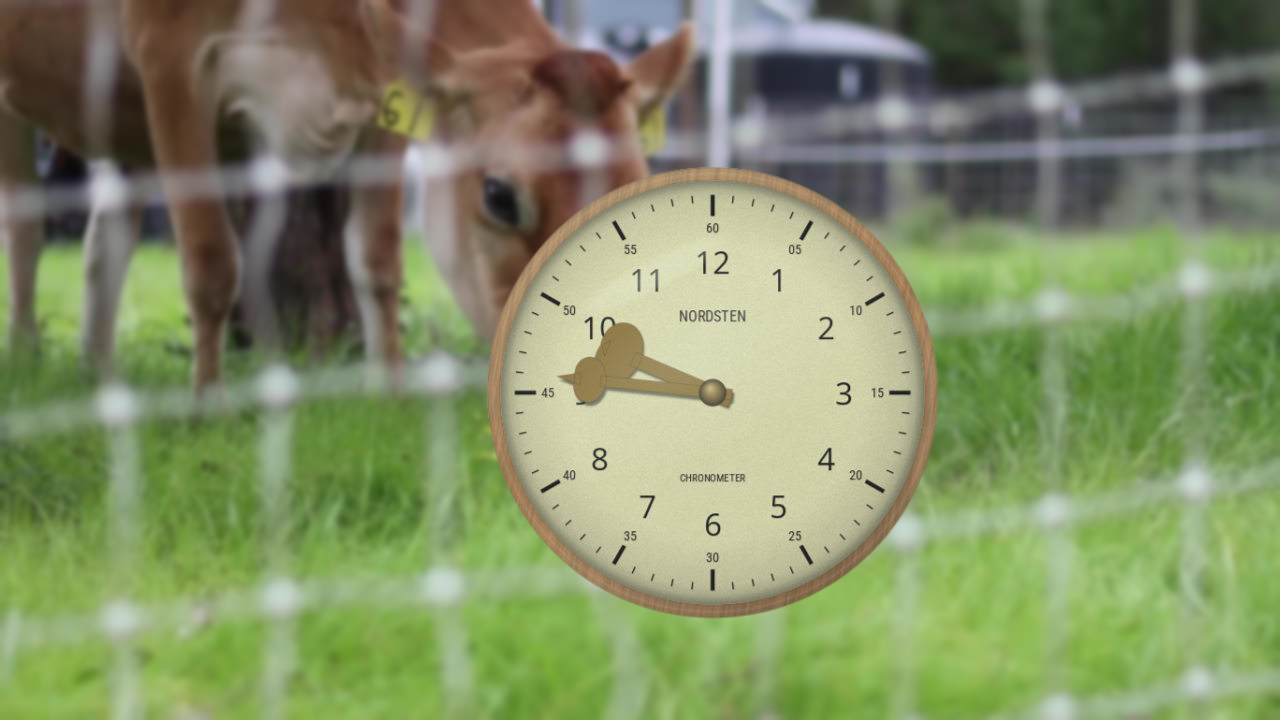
9:46
